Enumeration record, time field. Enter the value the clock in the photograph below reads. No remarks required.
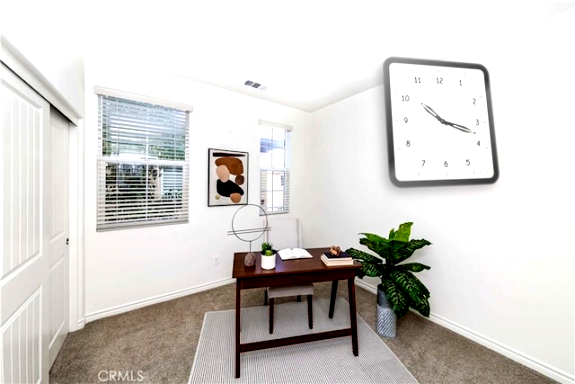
10:18
